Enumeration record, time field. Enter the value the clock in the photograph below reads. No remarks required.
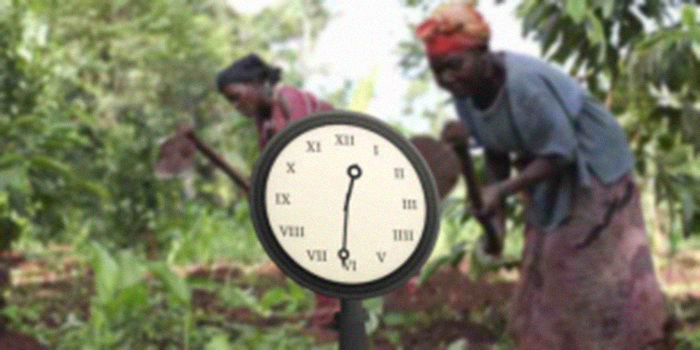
12:31
